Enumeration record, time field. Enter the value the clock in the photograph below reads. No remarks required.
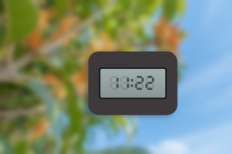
11:22
